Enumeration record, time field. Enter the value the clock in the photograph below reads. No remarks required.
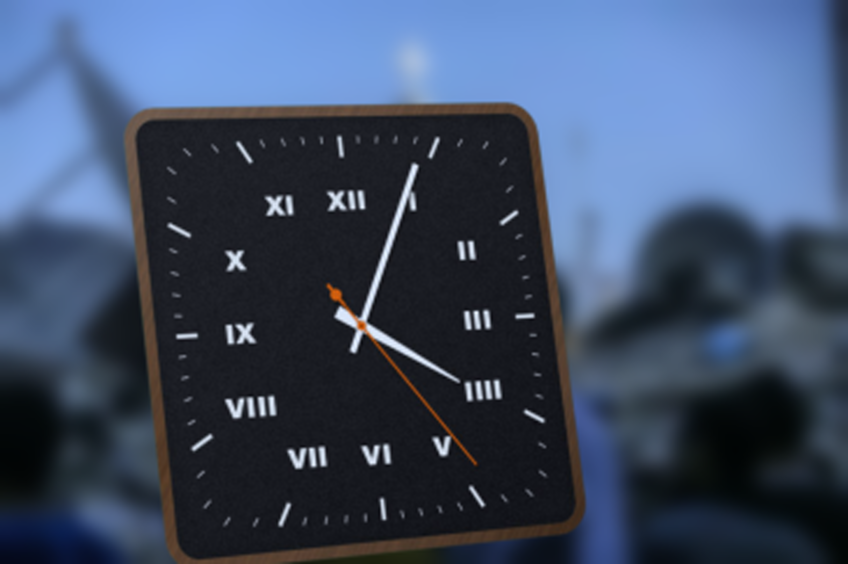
4:04:24
